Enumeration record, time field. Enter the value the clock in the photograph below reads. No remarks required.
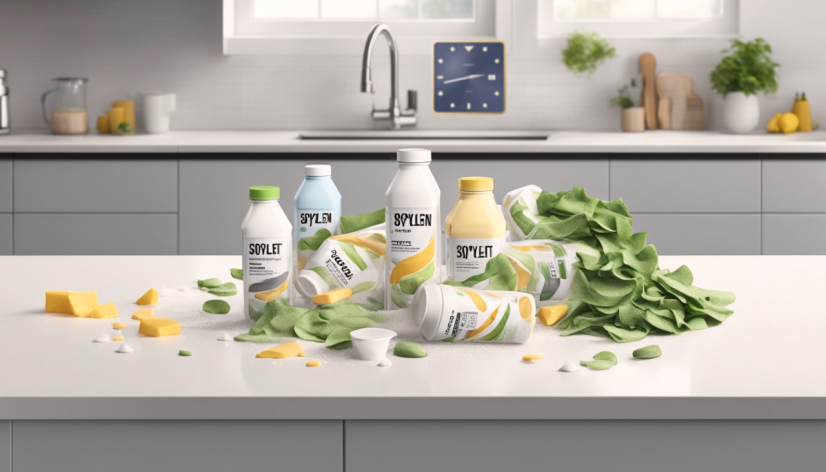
2:43
